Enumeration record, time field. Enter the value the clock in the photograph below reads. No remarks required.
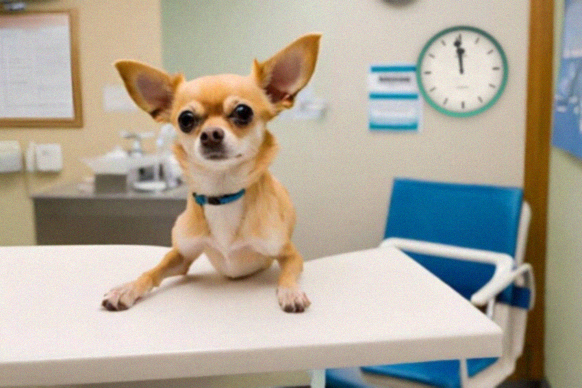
11:59
